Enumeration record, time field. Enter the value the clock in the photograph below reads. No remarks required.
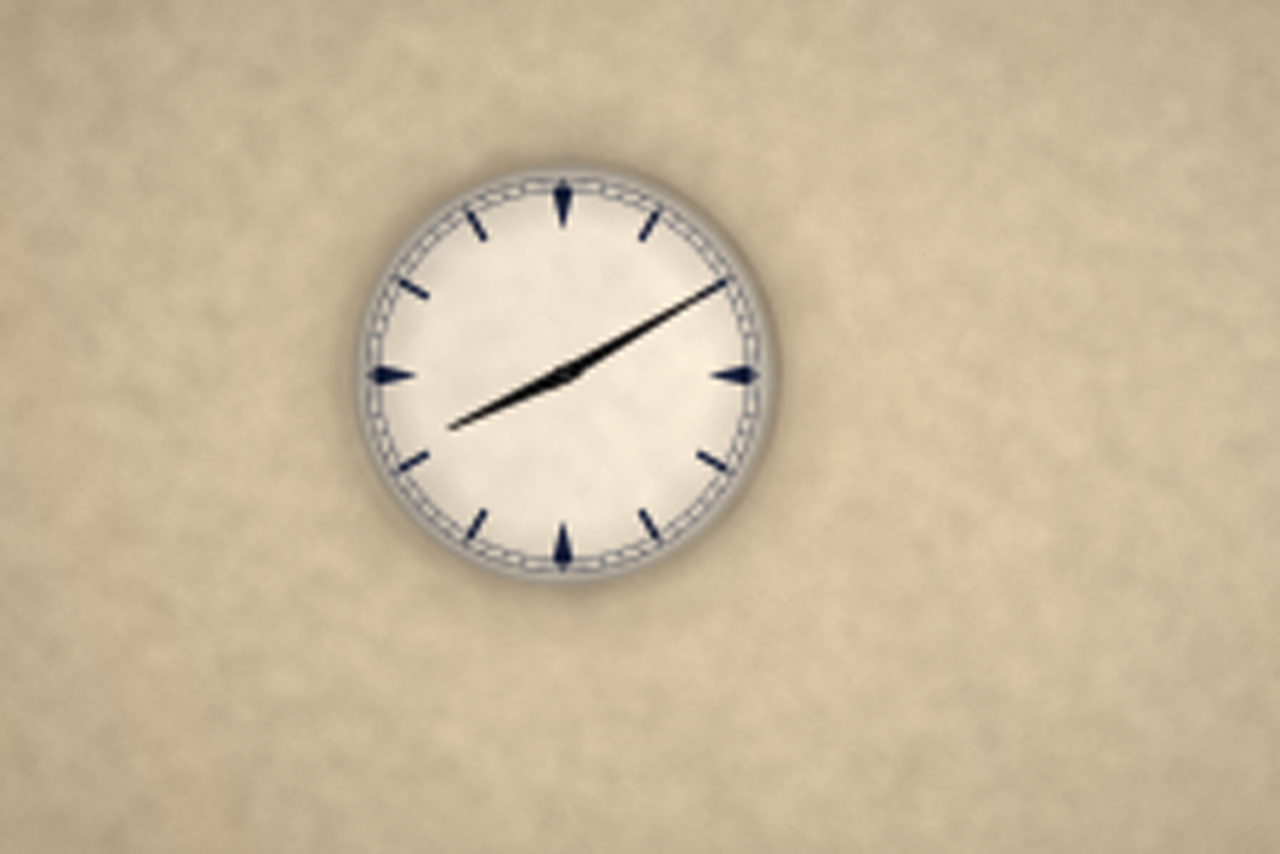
8:10
